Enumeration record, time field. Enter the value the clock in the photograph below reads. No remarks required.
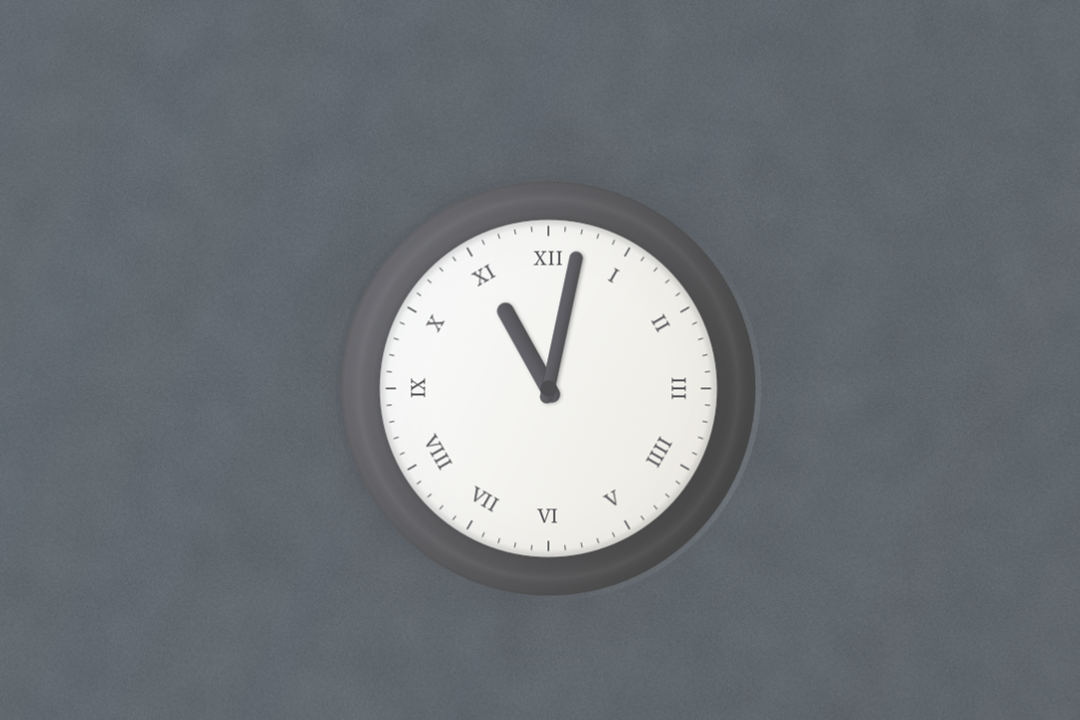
11:02
